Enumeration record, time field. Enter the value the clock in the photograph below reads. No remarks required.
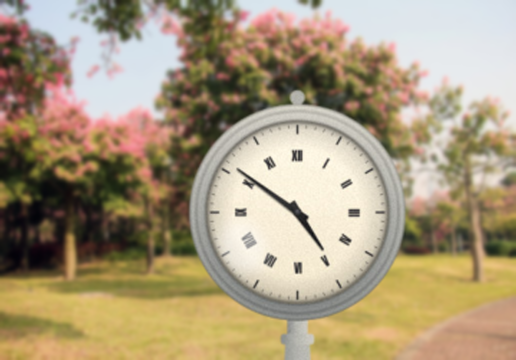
4:51
